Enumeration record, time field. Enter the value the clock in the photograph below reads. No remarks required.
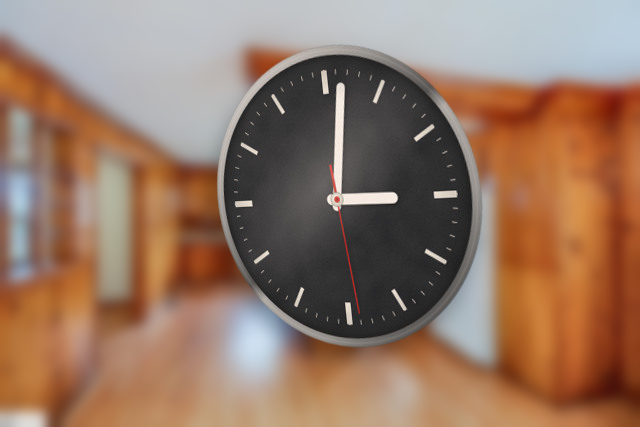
3:01:29
